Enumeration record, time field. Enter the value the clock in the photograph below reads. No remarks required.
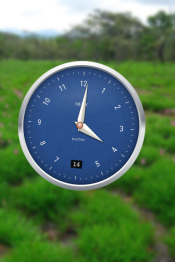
4:01
